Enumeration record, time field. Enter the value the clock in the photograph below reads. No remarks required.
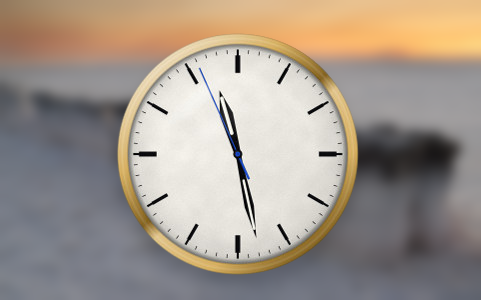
11:27:56
